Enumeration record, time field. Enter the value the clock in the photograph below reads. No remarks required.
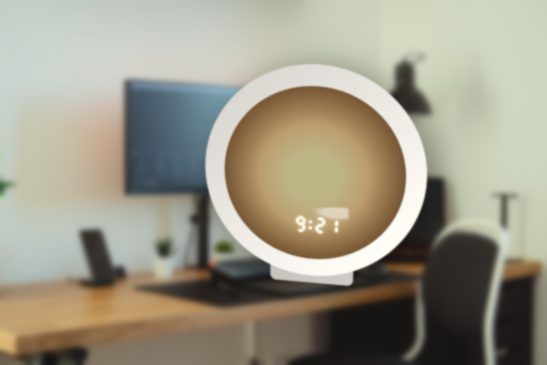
9:21
